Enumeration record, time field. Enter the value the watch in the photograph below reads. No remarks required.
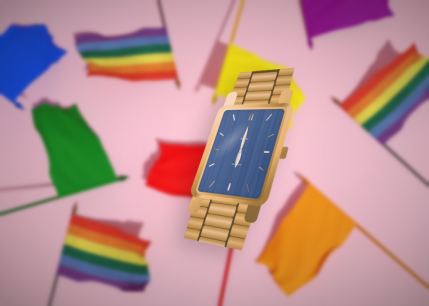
6:00
